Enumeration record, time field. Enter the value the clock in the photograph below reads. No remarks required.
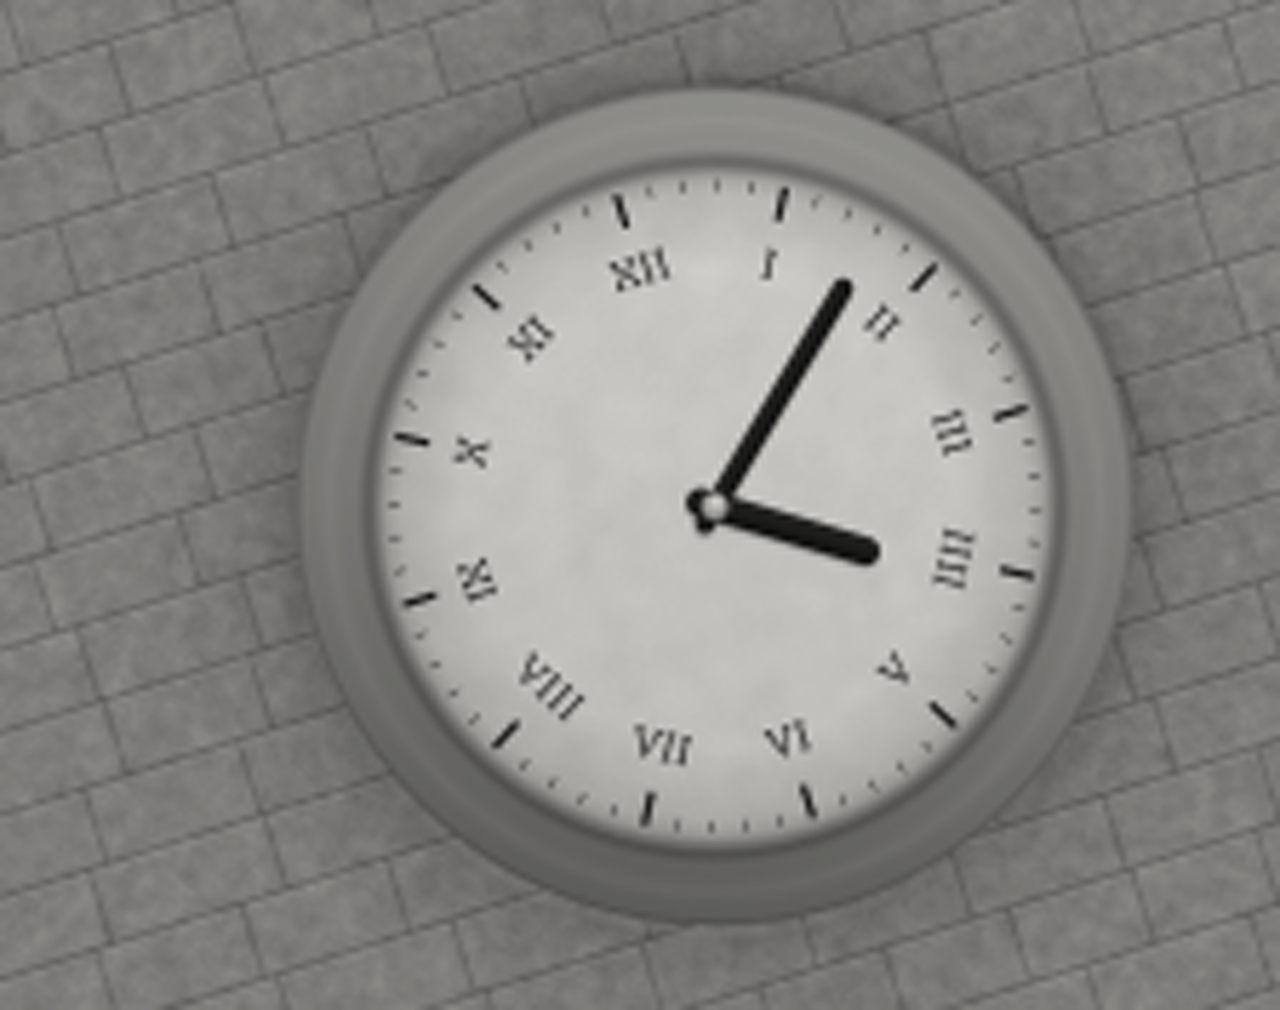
4:08
